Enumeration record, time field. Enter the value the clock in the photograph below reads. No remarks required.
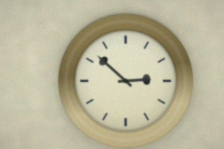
2:52
